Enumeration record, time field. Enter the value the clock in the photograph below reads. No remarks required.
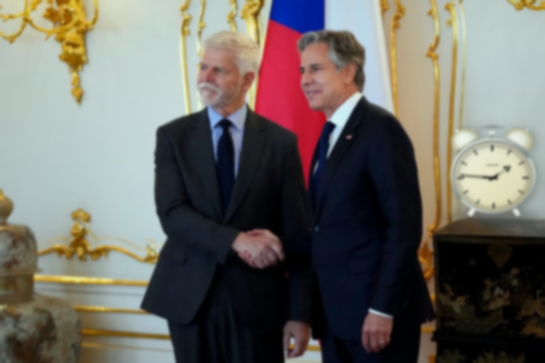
1:46
